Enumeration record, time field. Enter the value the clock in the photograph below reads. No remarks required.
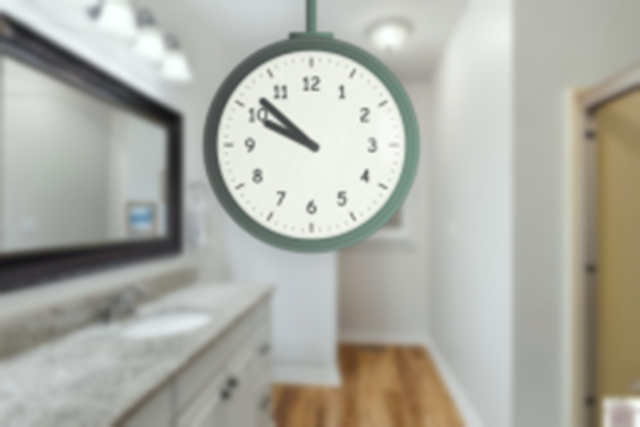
9:52
